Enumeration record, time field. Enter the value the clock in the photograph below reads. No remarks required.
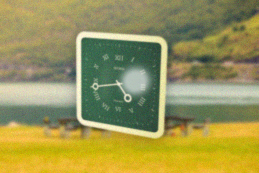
4:43
